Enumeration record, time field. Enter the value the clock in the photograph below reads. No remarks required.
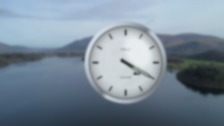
4:20
